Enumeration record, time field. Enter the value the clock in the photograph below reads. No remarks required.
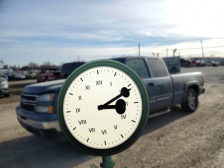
3:11
